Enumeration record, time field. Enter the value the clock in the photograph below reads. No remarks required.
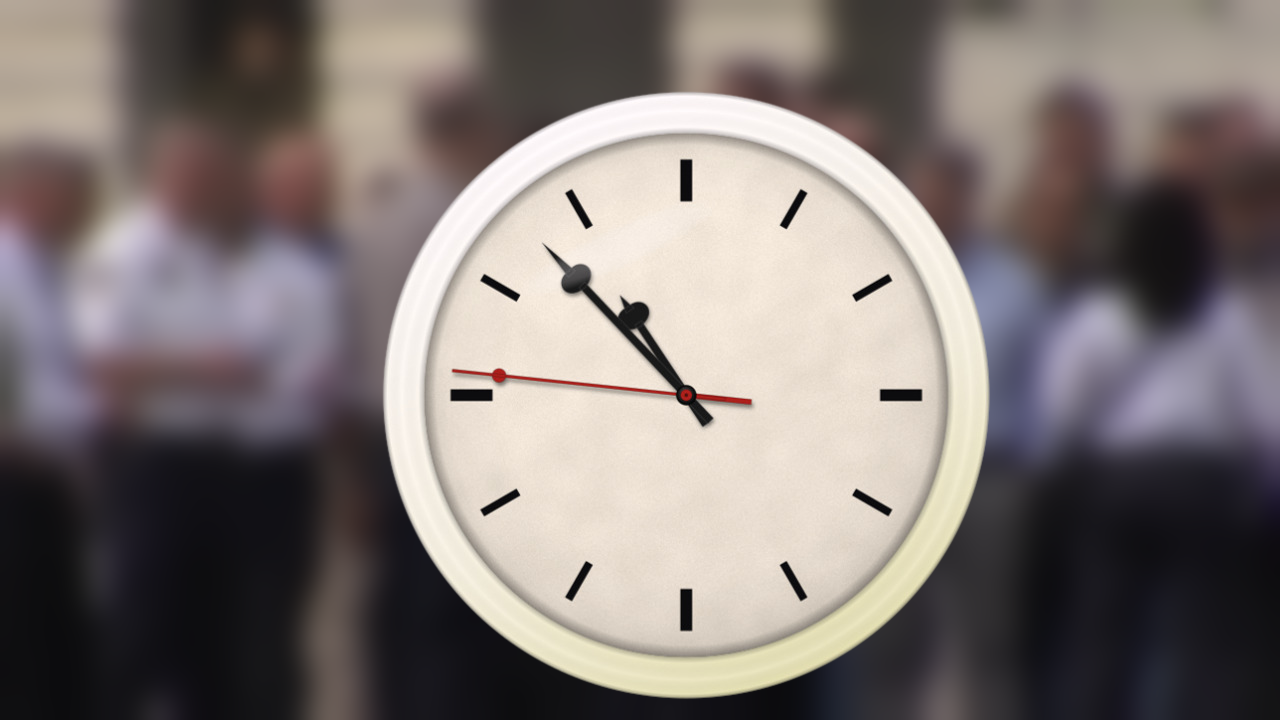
10:52:46
